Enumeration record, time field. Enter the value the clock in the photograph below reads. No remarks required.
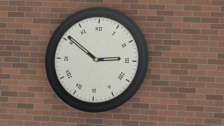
2:51
